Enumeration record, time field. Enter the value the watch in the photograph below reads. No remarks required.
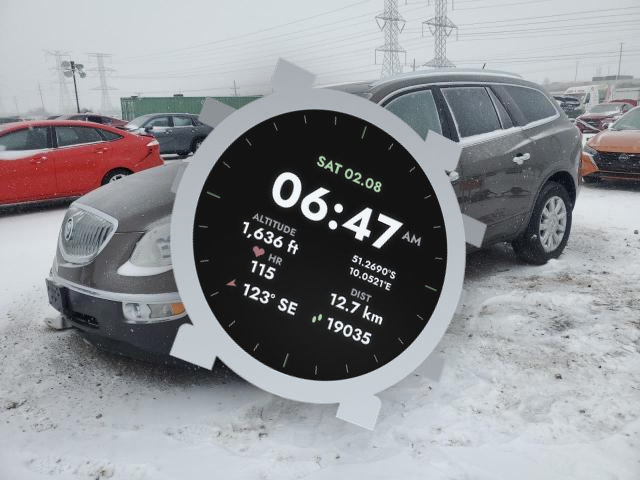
6:47
